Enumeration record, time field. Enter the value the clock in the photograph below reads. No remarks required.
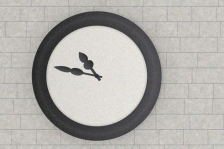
10:47
